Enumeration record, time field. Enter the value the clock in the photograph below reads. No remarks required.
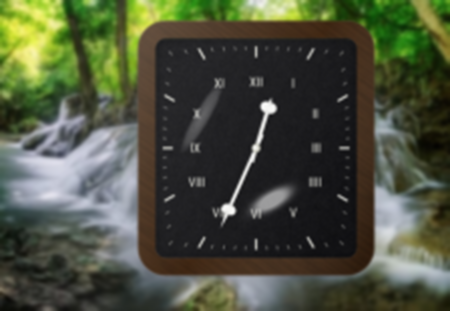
12:34
